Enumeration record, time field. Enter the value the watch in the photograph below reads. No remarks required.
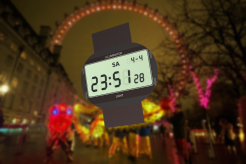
23:51:28
